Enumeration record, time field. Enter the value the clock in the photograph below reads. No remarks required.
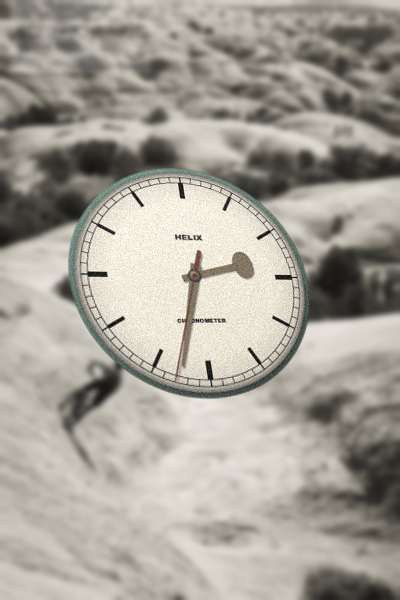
2:32:33
